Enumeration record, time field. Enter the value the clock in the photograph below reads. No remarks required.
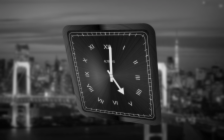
5:01
